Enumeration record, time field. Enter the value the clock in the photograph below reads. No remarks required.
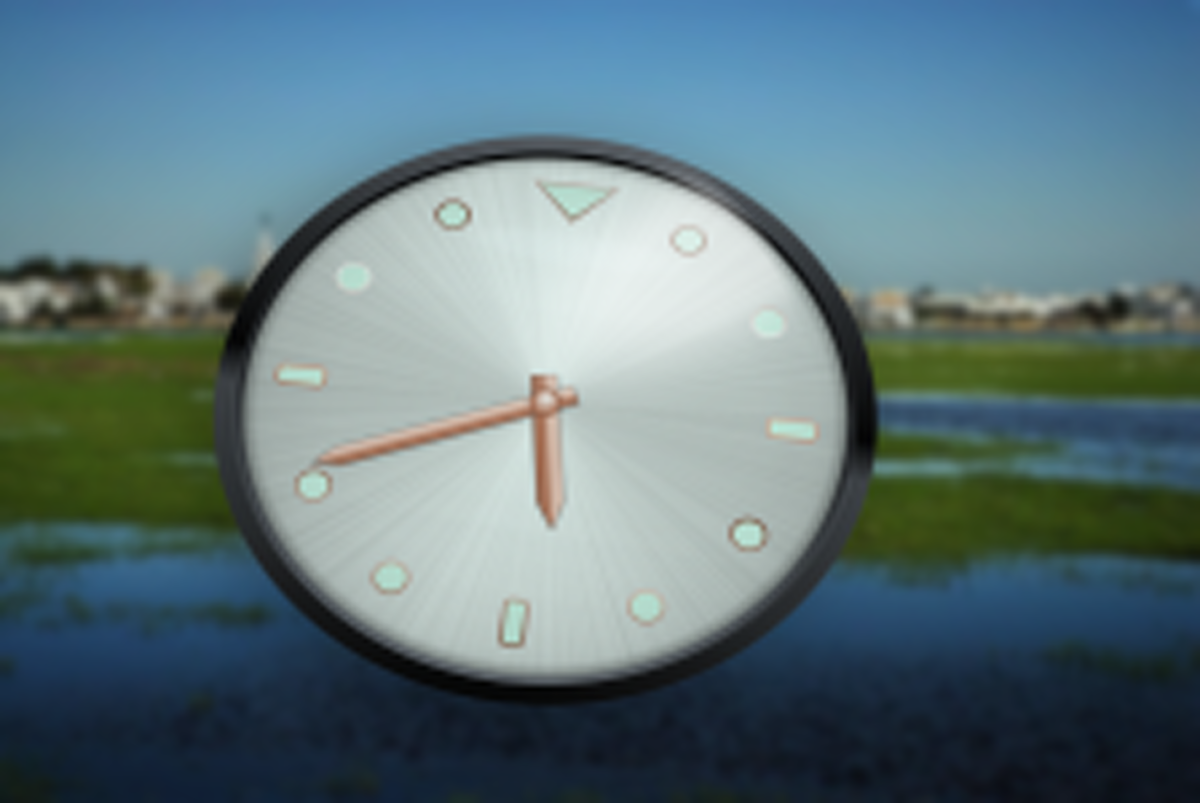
5:41
